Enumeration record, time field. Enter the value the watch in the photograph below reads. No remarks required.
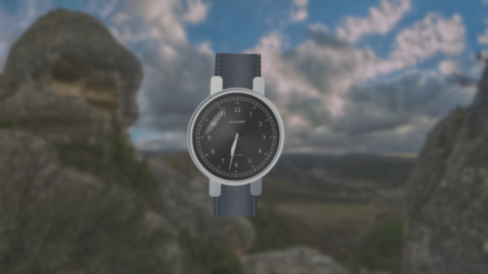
6:32
